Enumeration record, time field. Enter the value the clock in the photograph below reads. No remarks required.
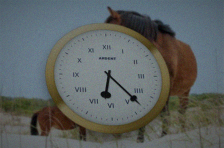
6:23
